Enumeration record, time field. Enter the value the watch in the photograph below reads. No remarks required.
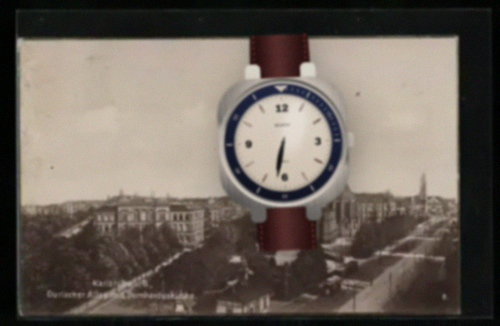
6:32
